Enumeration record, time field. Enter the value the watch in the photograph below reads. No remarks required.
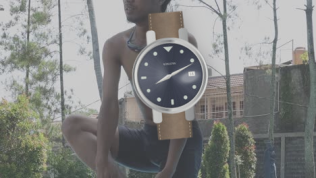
8:11
